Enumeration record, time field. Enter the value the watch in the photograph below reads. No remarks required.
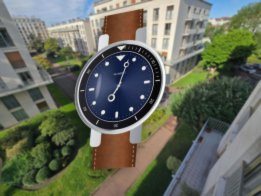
7:03
